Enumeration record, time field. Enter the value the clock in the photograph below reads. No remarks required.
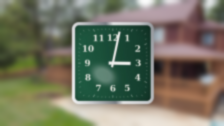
3:02
